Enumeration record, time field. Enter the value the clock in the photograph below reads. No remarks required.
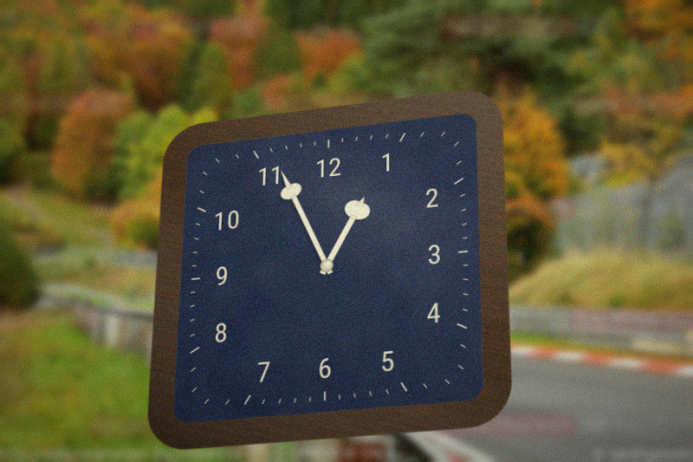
12:56
